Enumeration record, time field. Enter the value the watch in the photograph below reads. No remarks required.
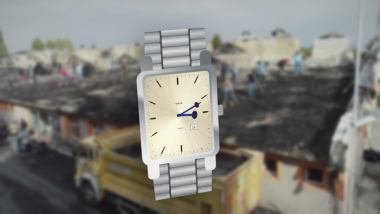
3:11
